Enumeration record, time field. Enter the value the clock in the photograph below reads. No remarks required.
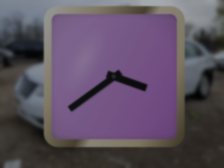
3:39
